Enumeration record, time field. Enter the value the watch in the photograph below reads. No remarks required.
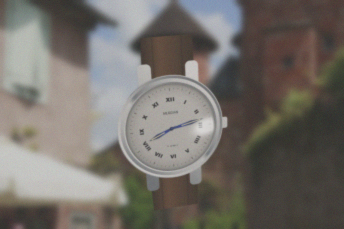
8:13
